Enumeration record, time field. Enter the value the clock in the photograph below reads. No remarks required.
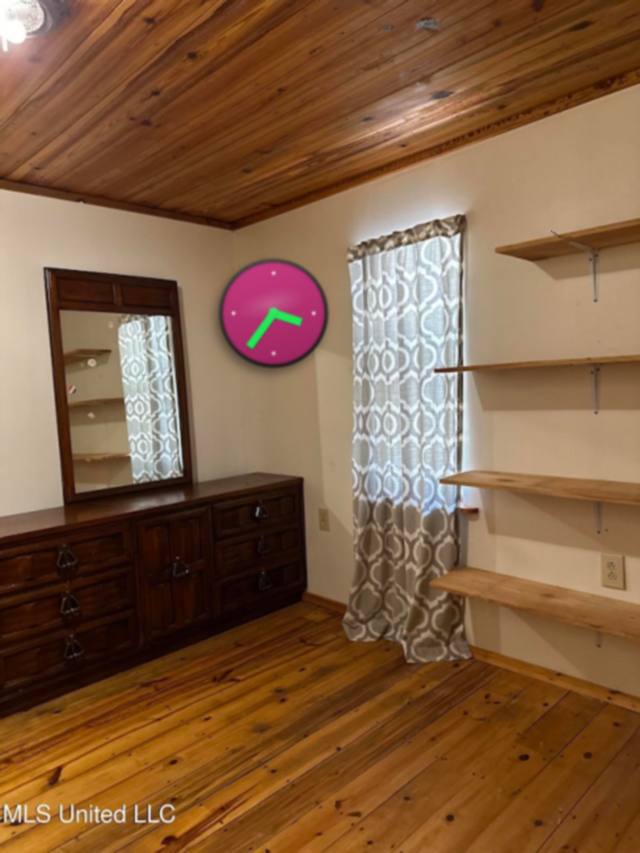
3:36
